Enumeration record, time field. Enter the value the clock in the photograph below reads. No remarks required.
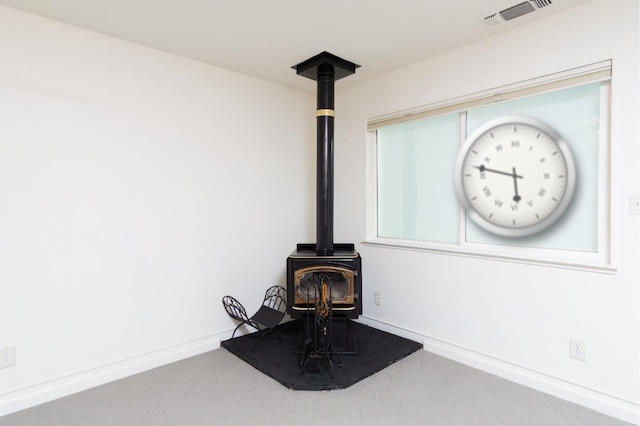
5:47
